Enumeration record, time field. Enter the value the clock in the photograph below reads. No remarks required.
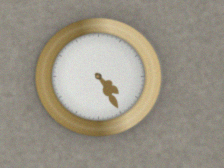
4:25
